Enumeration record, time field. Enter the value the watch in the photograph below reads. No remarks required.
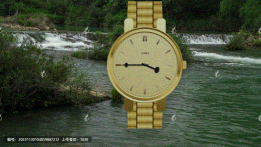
3:45
